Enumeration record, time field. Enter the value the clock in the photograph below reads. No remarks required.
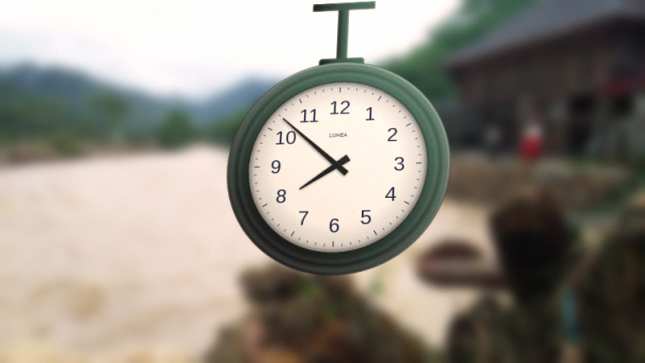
7:52
